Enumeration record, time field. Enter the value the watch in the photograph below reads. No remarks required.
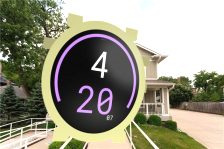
4:20
